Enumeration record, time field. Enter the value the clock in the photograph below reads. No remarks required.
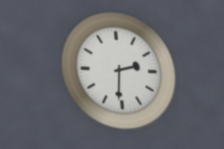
2:31
